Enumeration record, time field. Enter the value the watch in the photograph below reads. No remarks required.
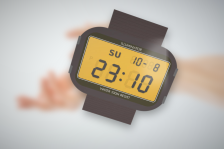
23:10
